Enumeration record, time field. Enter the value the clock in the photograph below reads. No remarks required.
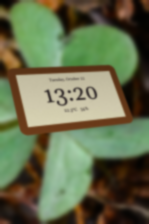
13:20
